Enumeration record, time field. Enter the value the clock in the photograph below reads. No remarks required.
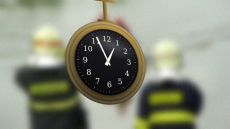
12:56
